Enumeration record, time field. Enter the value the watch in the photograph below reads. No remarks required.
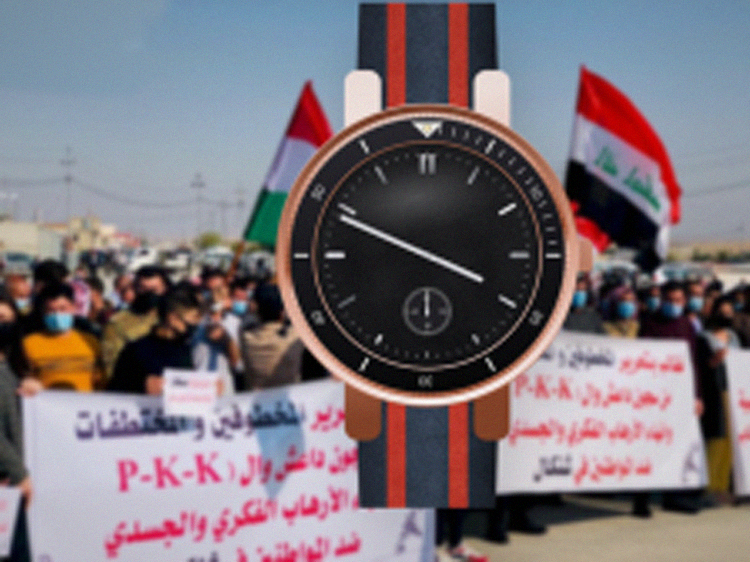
3:49
